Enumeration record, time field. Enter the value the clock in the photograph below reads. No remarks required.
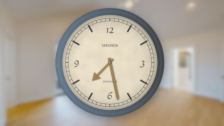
7:28
